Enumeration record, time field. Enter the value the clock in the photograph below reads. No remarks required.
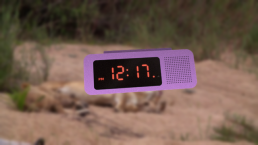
12:17
